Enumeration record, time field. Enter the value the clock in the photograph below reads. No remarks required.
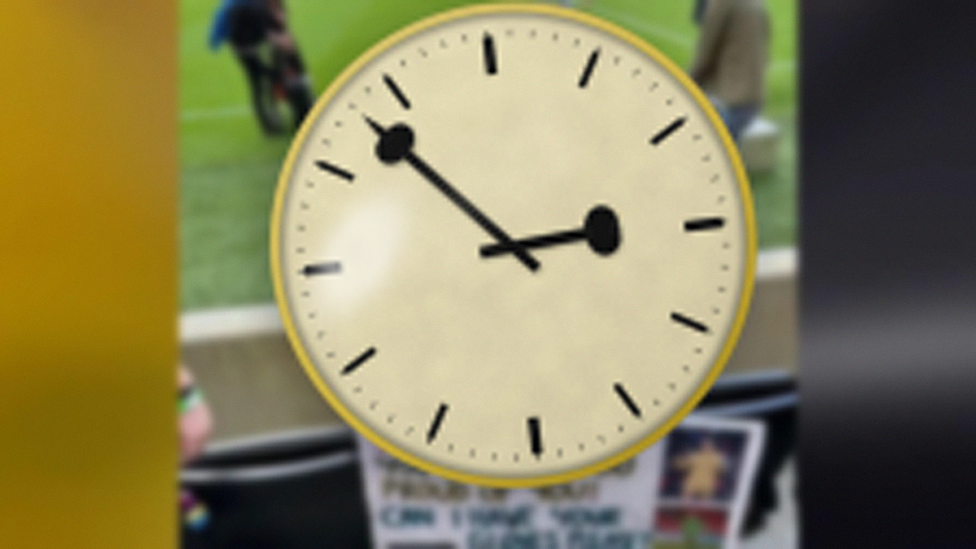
2:53
